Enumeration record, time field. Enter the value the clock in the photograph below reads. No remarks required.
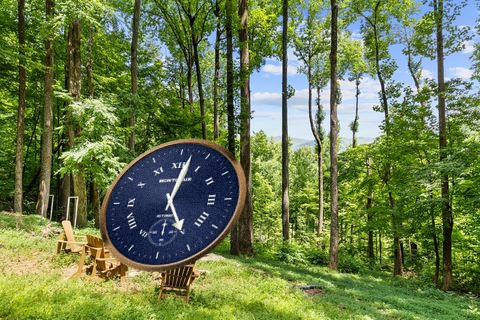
5:02
